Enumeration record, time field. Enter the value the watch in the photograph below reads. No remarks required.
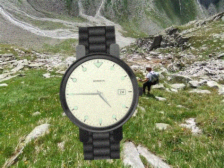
4:45
